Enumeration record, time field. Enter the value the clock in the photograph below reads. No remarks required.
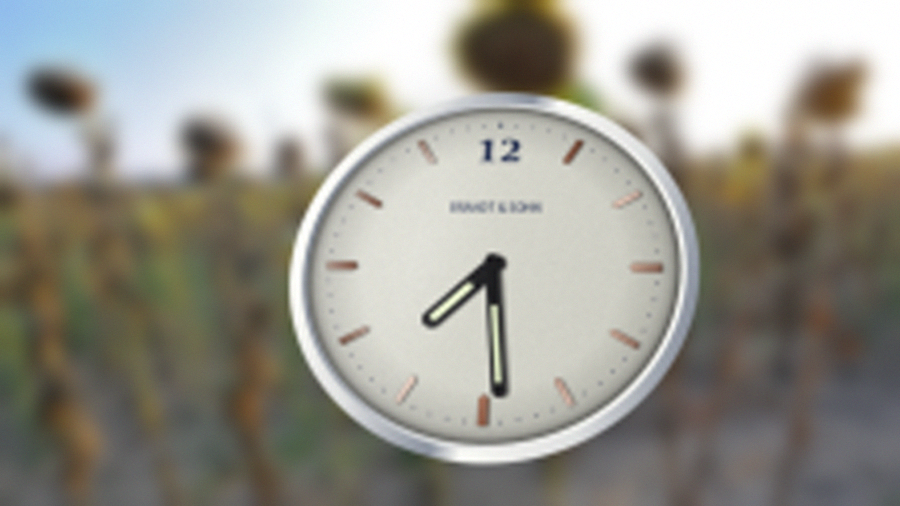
7:29
